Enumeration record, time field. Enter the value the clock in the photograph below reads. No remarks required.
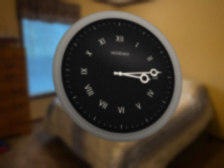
3:14
